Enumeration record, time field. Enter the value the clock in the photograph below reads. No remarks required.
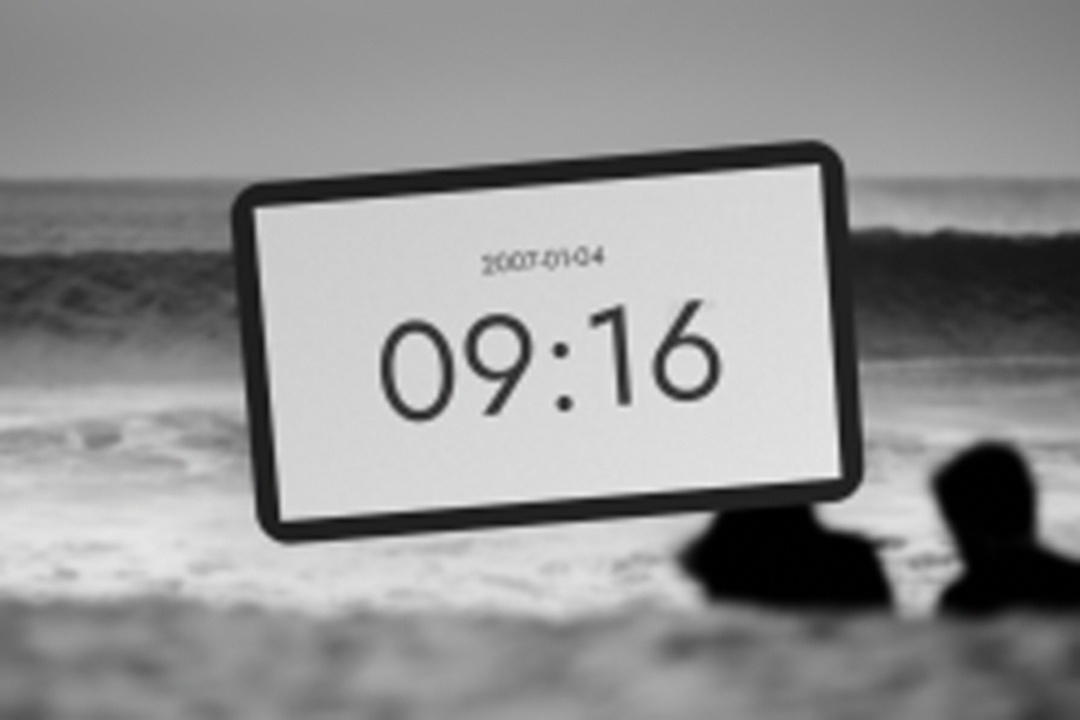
9:16
